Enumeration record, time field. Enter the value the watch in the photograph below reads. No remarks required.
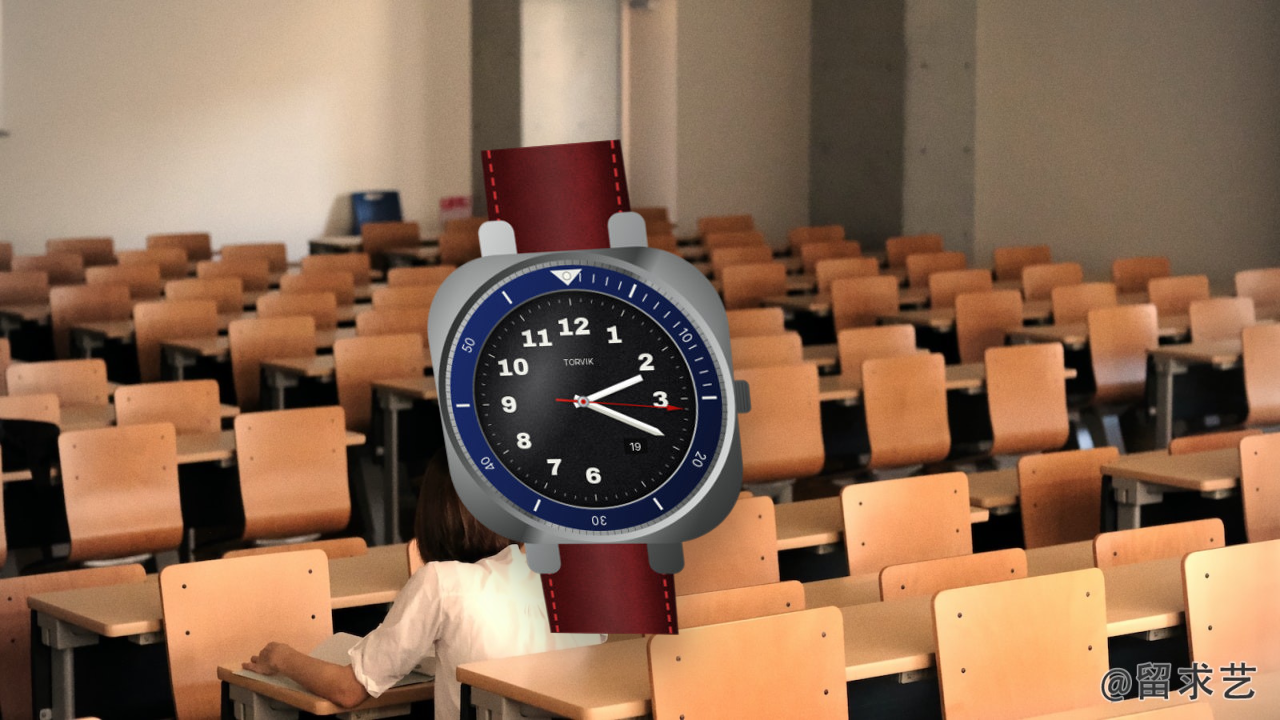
2:19:16
